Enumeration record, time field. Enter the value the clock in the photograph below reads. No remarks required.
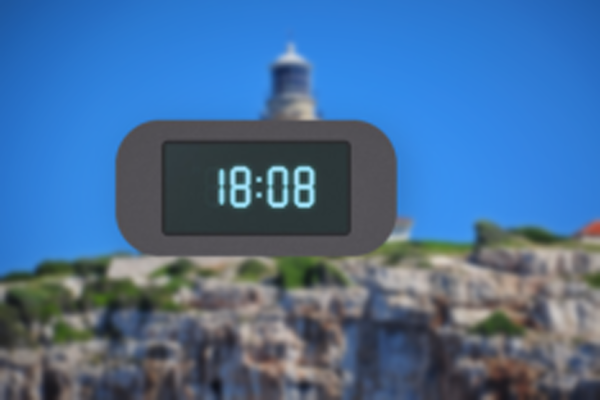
18:08
